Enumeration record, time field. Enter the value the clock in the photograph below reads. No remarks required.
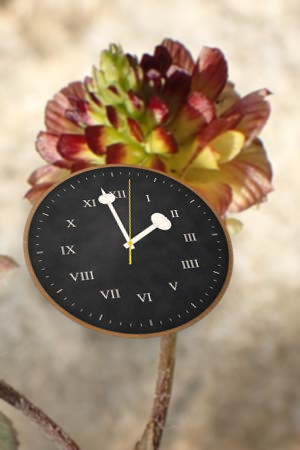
1:58:02
